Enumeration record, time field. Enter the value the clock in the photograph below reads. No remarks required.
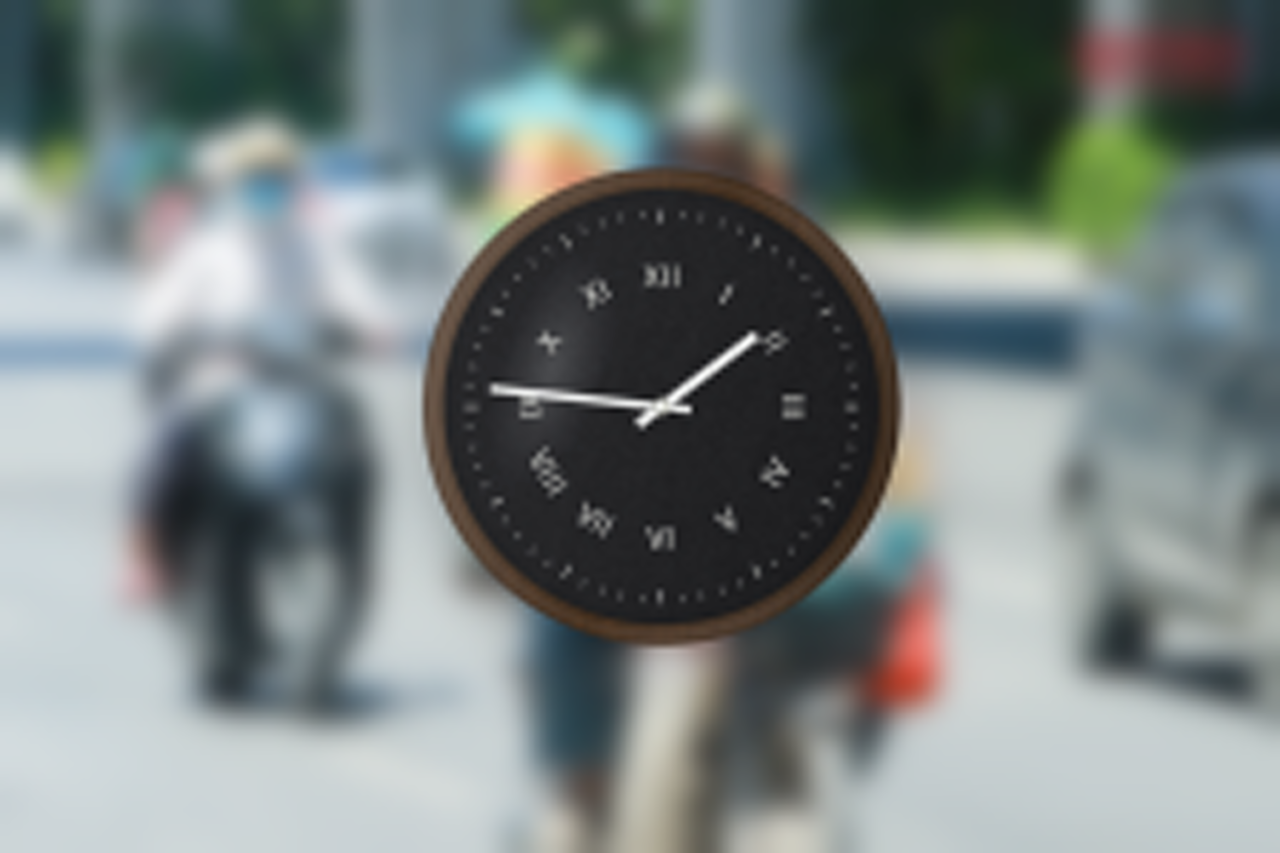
1:46
